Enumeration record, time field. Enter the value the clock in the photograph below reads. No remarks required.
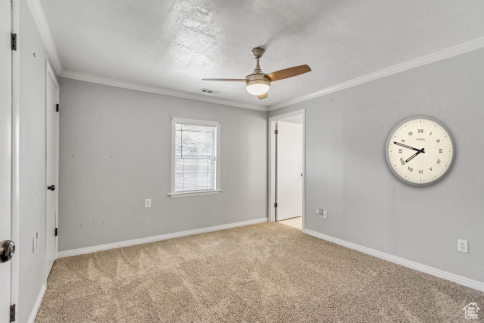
7:48
